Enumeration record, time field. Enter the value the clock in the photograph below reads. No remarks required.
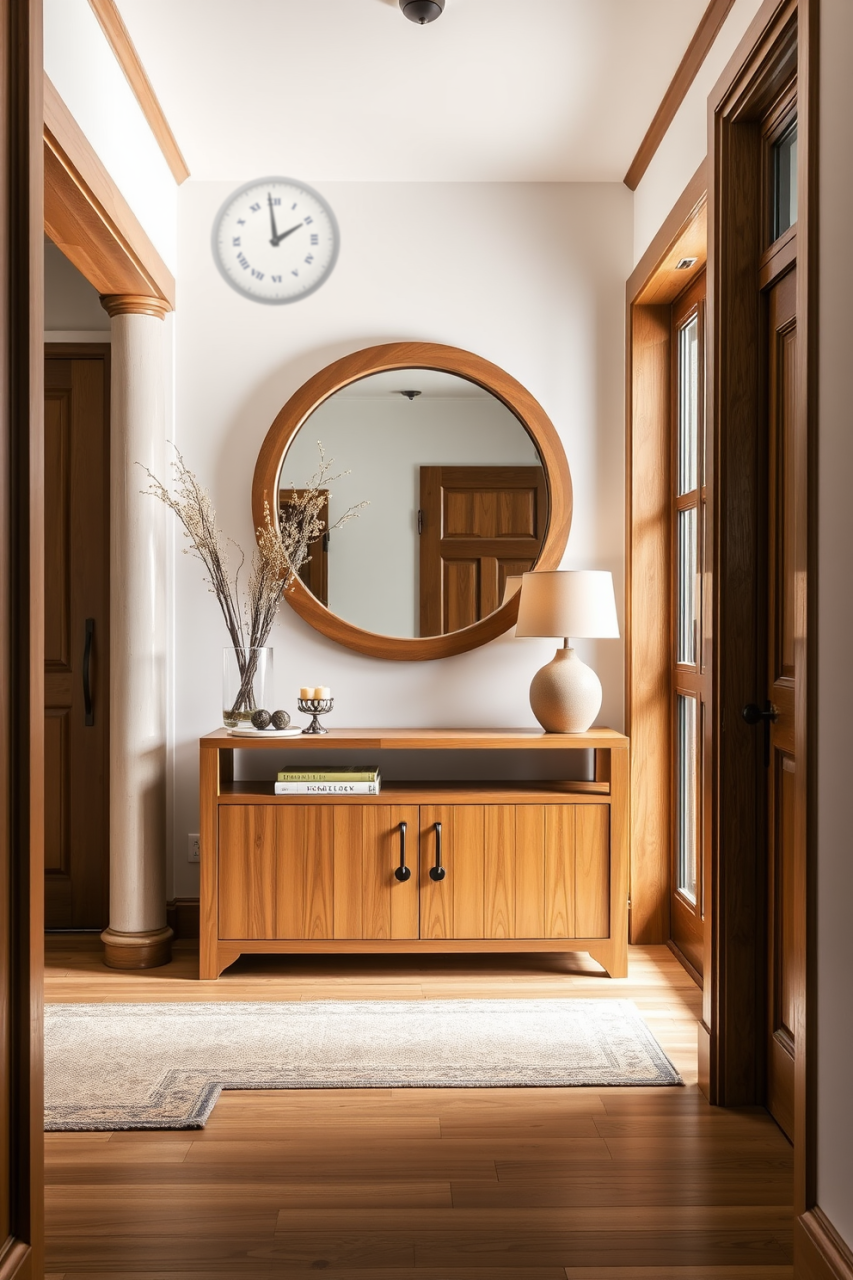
1:59
